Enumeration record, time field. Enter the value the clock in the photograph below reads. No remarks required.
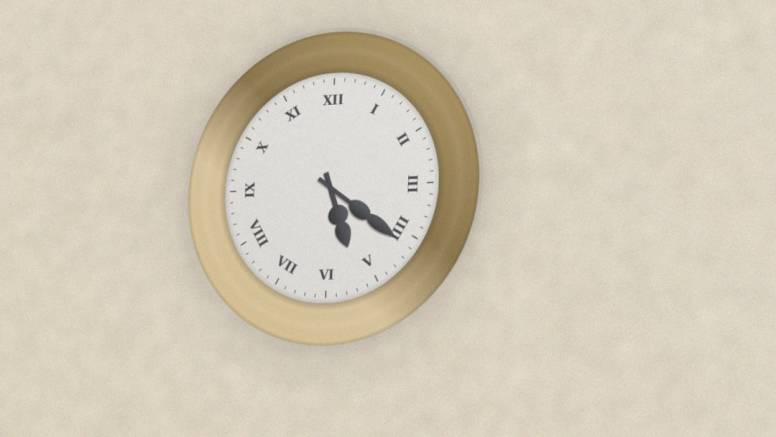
5:21
